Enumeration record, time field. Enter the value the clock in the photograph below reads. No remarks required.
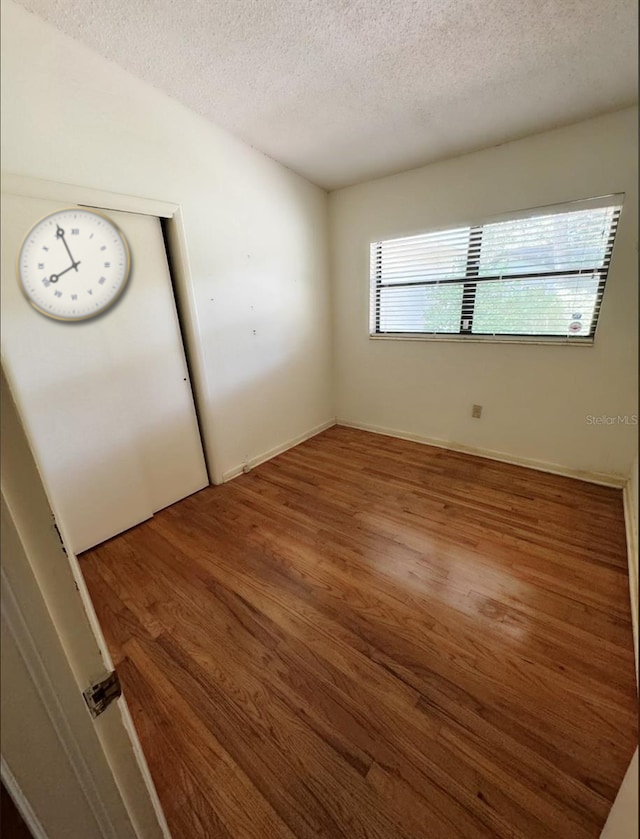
7:56
